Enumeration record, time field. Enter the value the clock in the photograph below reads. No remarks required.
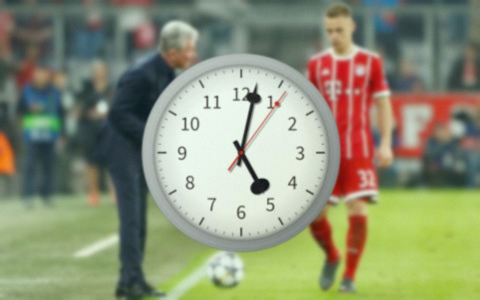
5:02:06
